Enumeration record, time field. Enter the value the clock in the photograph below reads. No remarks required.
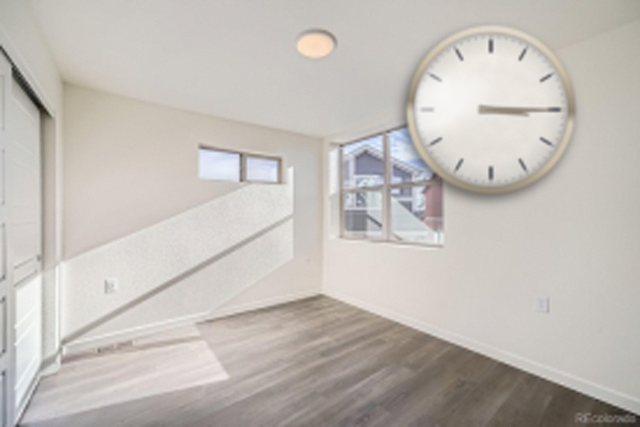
3:15
